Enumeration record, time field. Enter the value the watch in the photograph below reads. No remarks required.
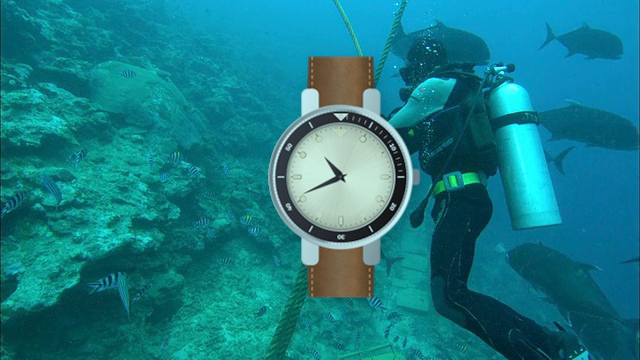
10:41
